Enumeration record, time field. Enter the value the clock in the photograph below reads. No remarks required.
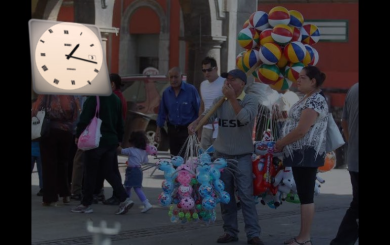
1:17
